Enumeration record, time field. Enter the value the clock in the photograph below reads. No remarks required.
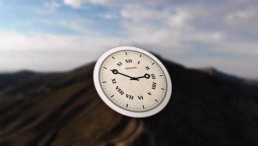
2:50
